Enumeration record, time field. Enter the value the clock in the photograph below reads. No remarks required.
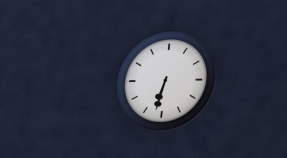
6:32
